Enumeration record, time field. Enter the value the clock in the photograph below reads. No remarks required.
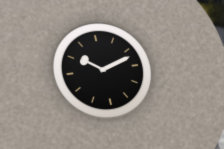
10:12
